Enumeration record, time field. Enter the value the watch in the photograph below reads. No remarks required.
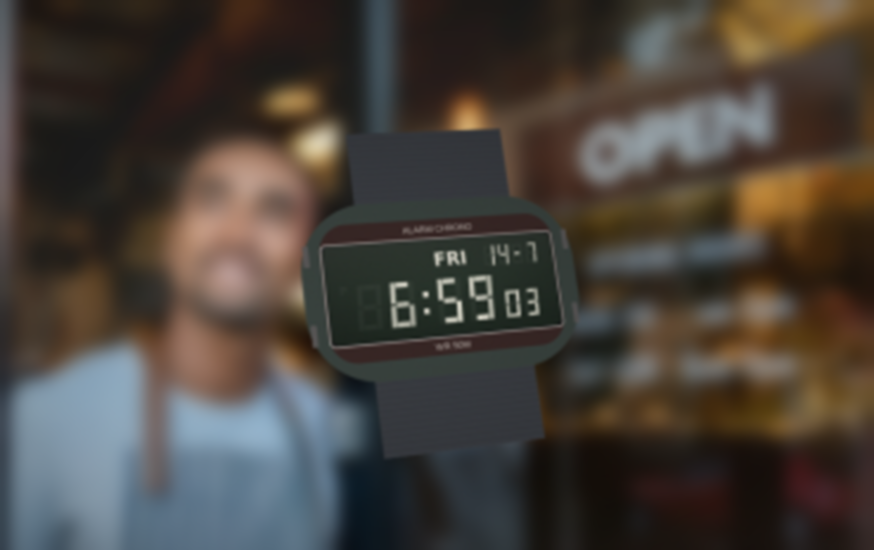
6:59:03
